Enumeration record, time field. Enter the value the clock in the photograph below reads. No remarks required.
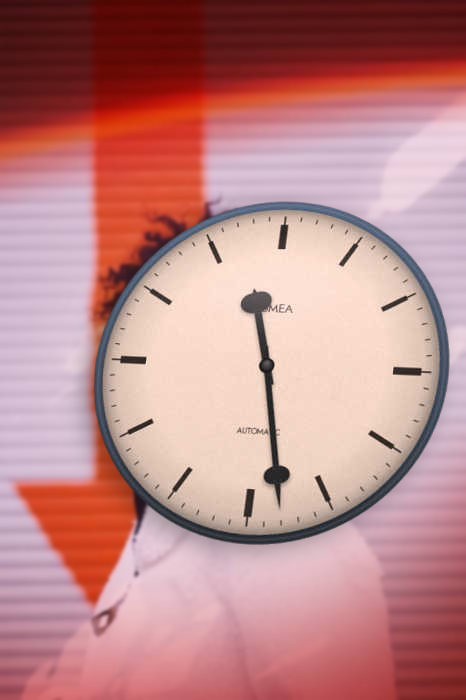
11:28
